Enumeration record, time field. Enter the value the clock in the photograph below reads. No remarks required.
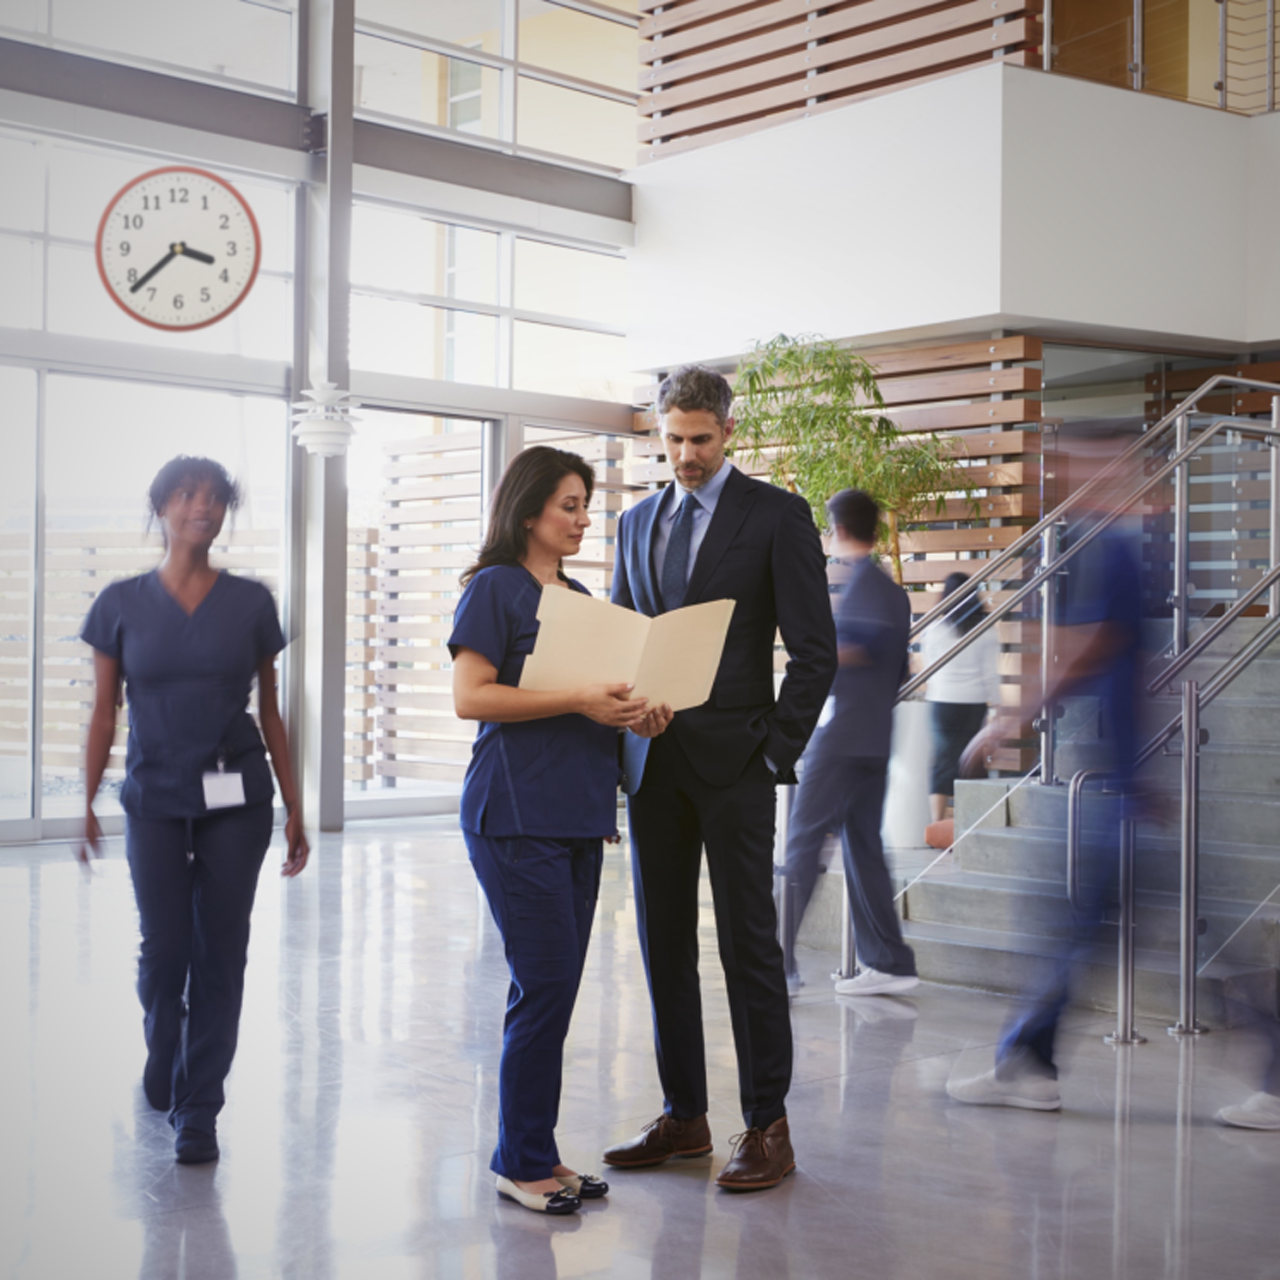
3:38
